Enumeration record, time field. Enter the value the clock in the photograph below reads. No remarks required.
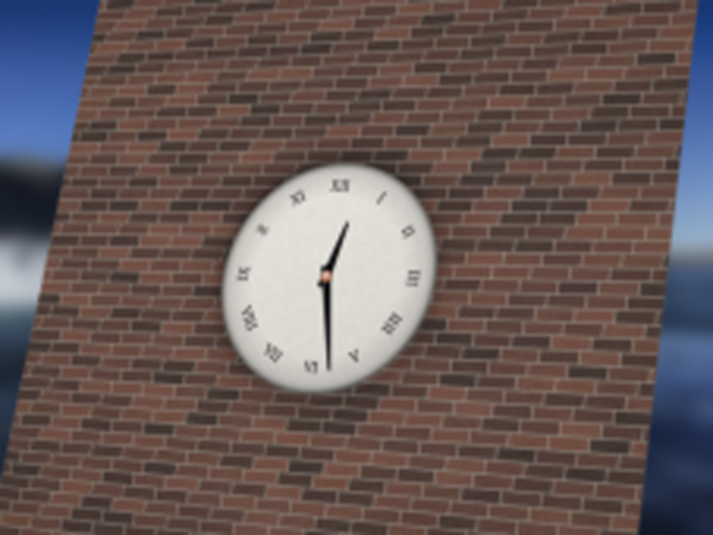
12:28
